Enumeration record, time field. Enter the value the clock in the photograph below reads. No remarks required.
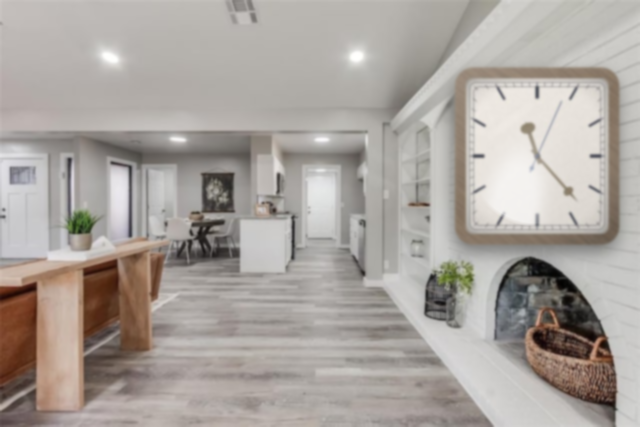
11:23:04
